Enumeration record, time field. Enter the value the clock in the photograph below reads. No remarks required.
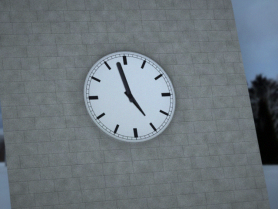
4:58
